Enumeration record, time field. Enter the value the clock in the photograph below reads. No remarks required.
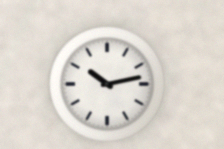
10:13
